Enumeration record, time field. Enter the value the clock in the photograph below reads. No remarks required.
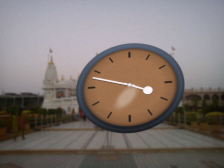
3:48
